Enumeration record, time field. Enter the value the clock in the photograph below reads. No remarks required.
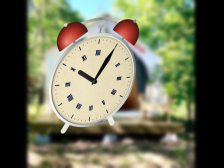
10:05
